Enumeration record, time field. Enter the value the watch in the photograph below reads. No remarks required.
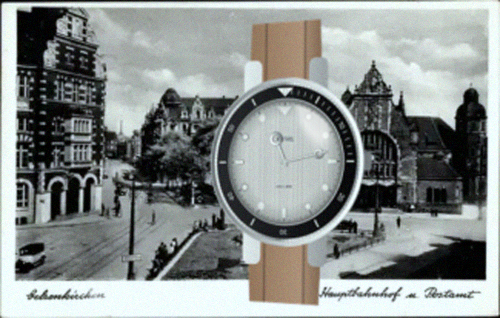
11:13
